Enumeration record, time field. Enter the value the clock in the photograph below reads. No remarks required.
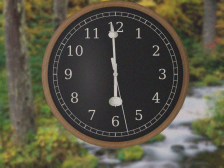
5:59:28
